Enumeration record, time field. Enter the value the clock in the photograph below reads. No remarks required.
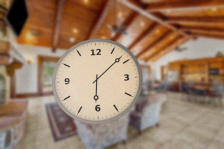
6:08
